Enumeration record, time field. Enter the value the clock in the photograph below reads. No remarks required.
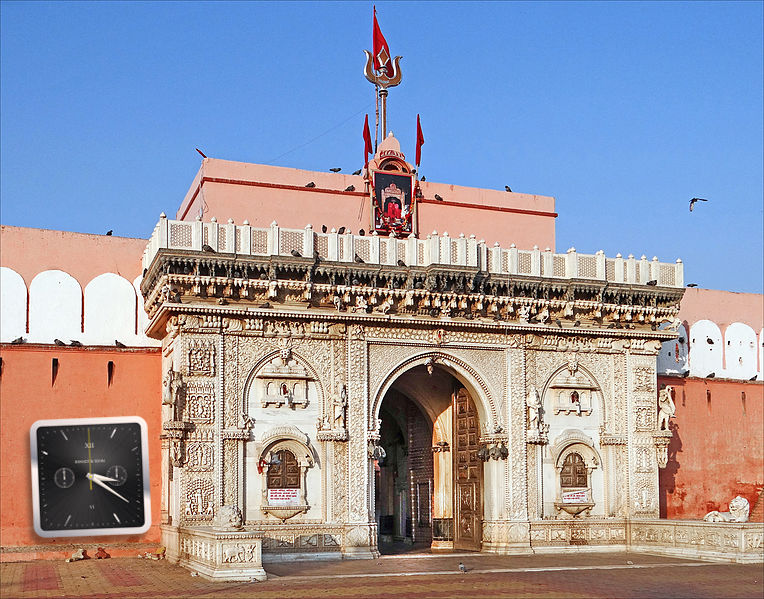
3:21
